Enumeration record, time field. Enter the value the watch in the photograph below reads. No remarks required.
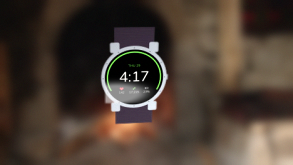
4:17
